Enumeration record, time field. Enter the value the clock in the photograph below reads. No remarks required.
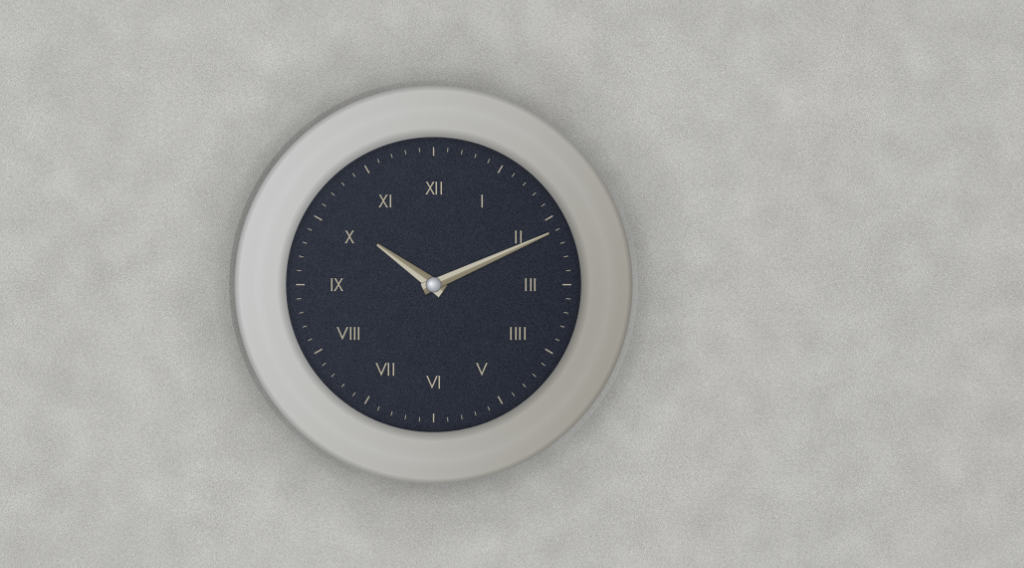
10:11
